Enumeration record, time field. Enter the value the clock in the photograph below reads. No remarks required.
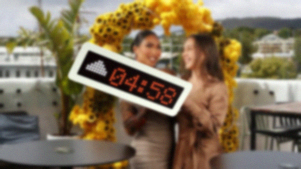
4:58
